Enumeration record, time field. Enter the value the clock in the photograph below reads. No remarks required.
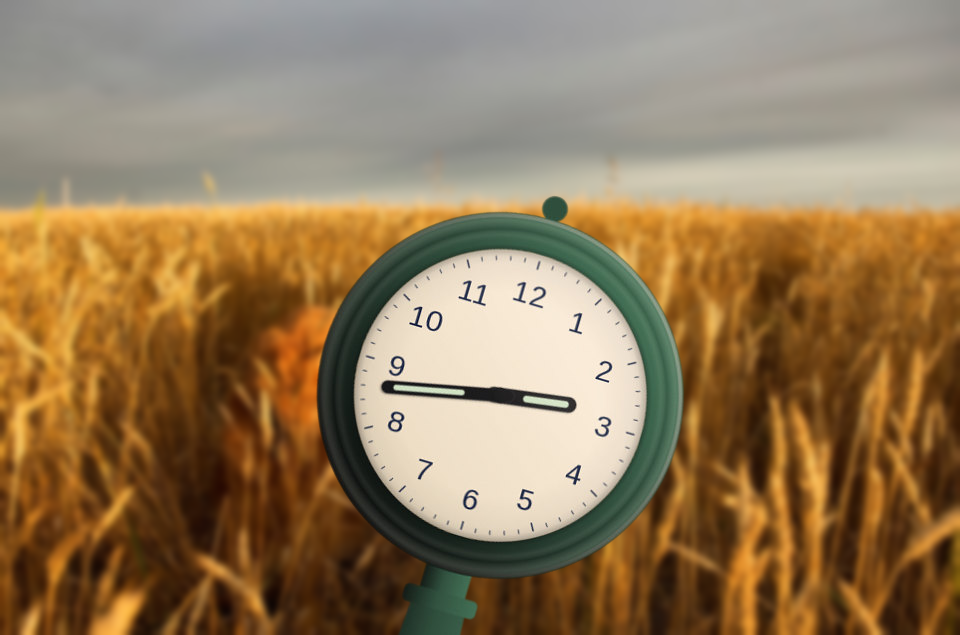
2:43
